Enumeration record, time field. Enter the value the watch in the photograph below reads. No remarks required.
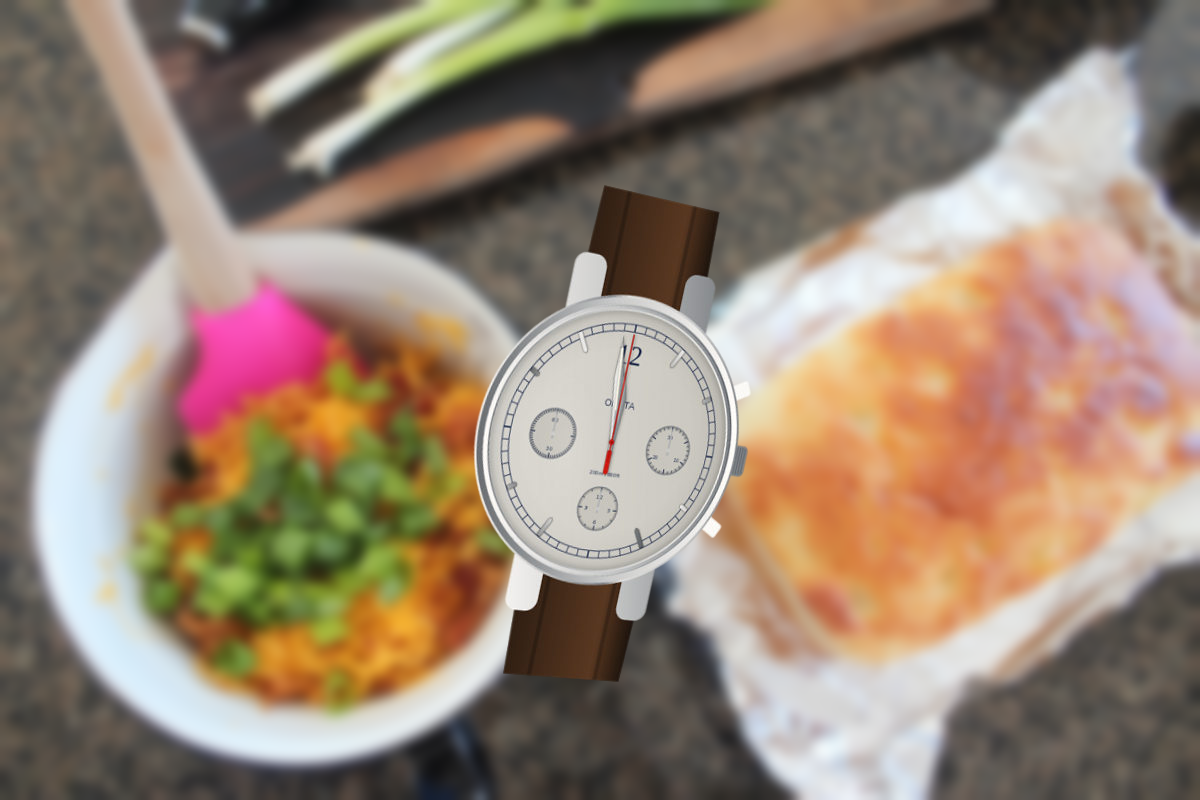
11:59
